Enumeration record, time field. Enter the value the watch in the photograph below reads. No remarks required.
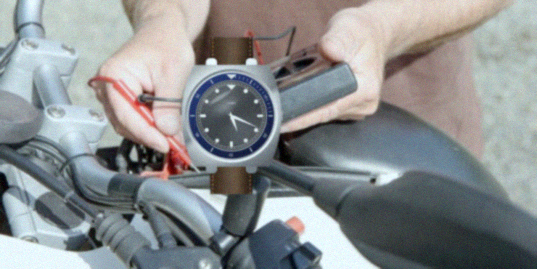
5:19
